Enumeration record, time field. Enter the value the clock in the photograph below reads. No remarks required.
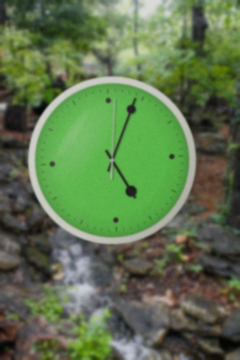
5:04:01
